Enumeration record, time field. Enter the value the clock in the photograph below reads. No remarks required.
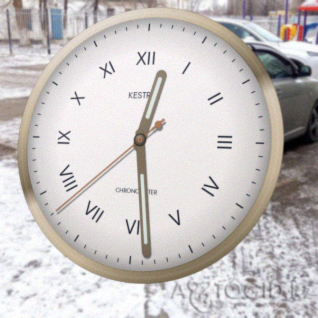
12:28:38
